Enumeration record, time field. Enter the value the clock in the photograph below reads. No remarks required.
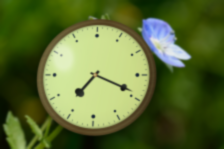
7:19
